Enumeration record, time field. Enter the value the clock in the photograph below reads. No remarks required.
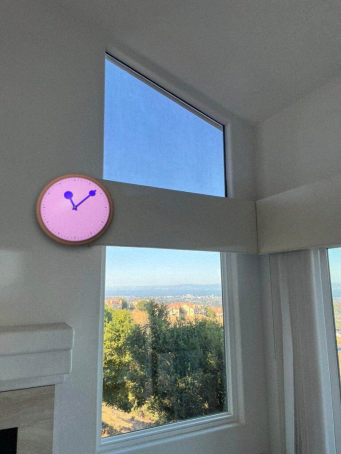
11:08
